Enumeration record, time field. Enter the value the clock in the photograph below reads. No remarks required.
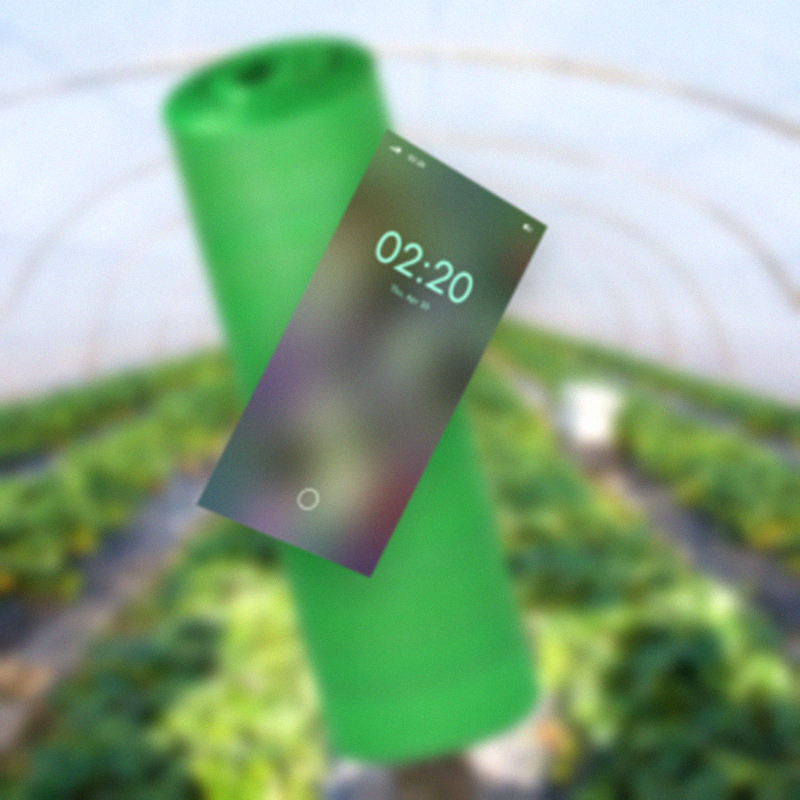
2:20
